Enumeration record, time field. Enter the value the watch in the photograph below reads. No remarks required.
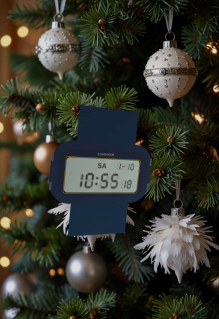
10:55:18
